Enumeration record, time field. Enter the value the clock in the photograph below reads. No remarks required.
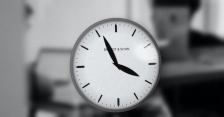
3:56
